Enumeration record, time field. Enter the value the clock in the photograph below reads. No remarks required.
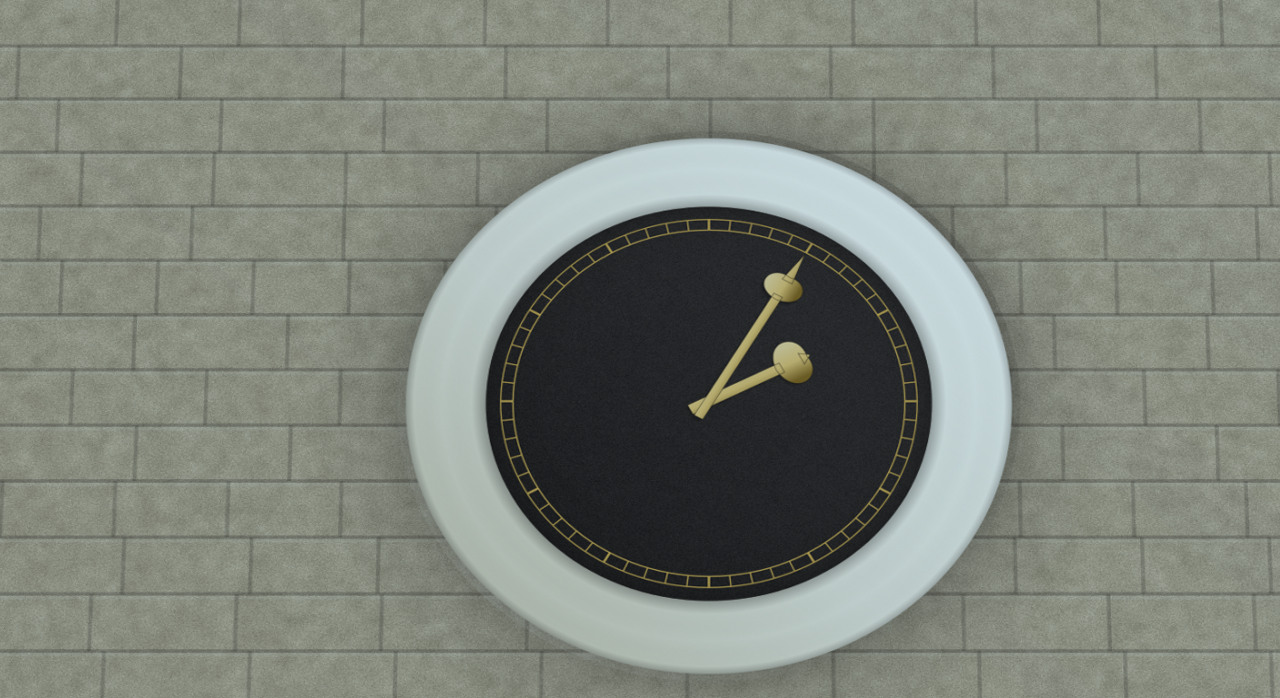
2:05
